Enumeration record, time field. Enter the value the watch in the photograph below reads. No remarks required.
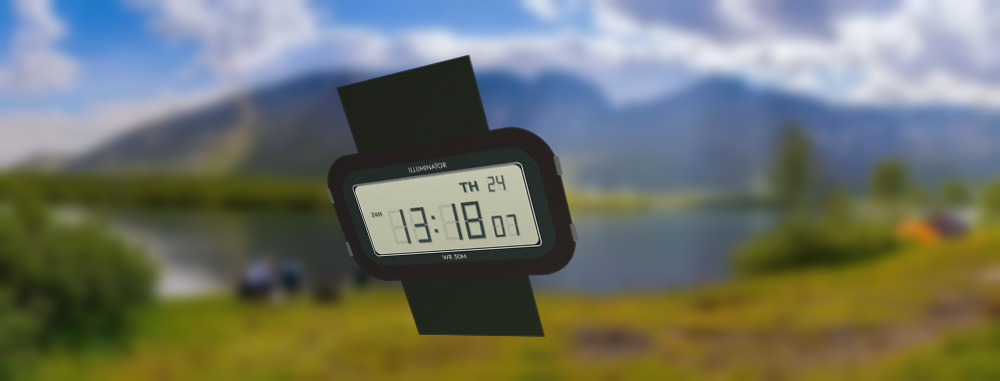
13:18:07
